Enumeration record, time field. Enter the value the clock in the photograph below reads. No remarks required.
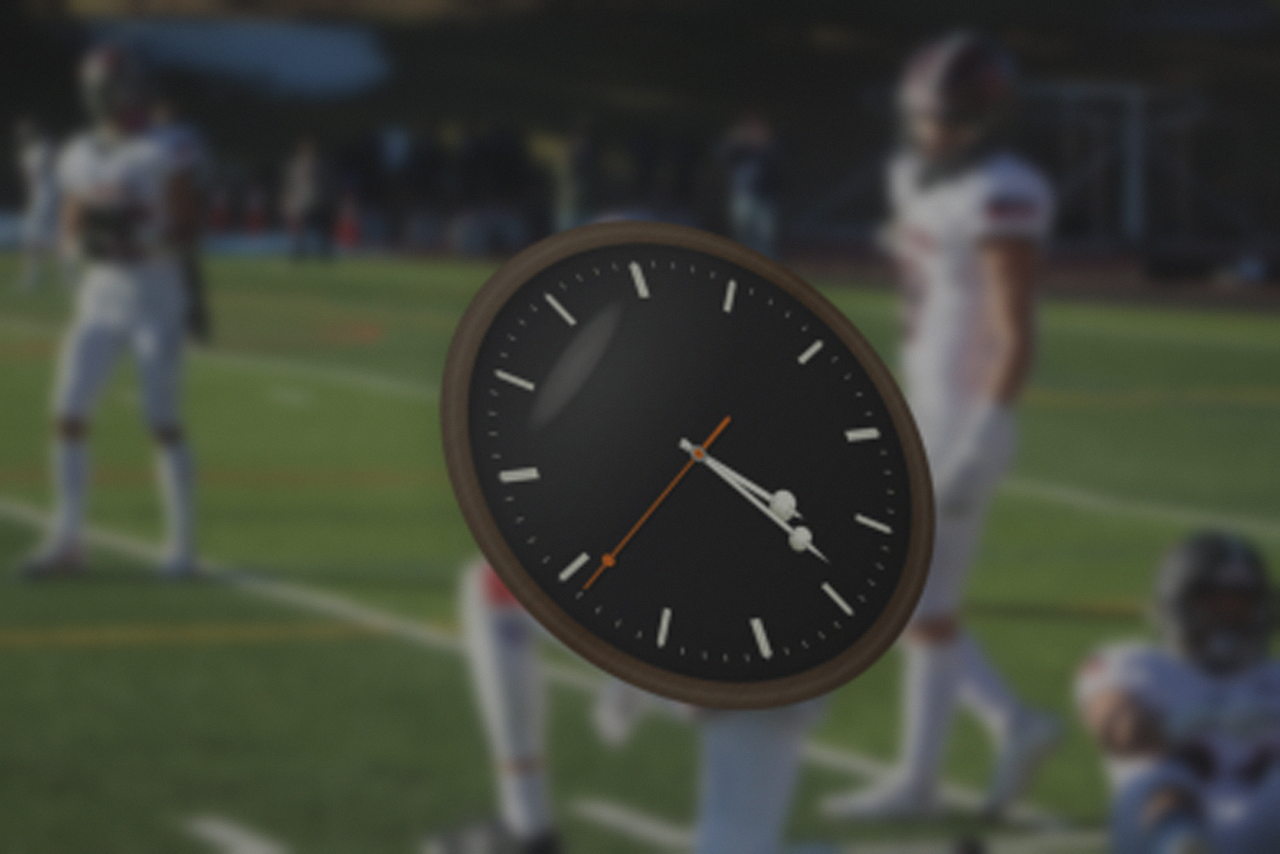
4:23:39
